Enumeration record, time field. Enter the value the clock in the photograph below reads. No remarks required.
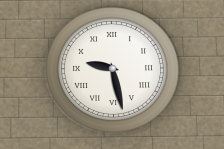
9:28
